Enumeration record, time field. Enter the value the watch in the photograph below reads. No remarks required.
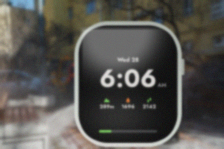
6:06
